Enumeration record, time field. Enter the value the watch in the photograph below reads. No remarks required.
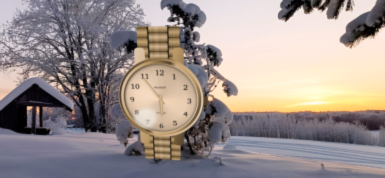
5:54
